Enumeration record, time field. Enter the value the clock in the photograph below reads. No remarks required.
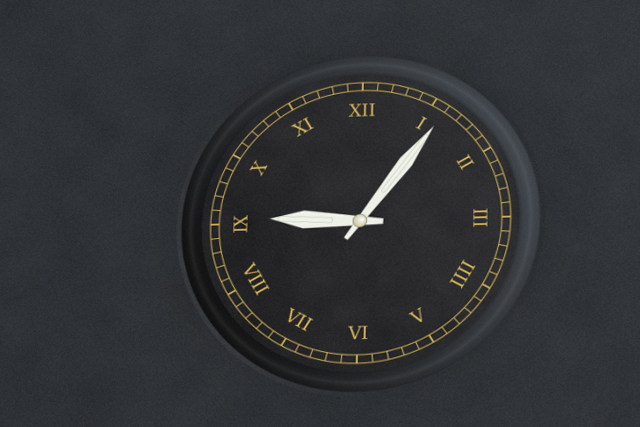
9:06
